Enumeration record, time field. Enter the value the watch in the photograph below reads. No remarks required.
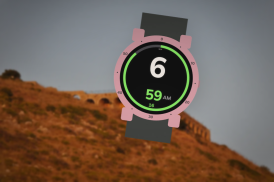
6:59
